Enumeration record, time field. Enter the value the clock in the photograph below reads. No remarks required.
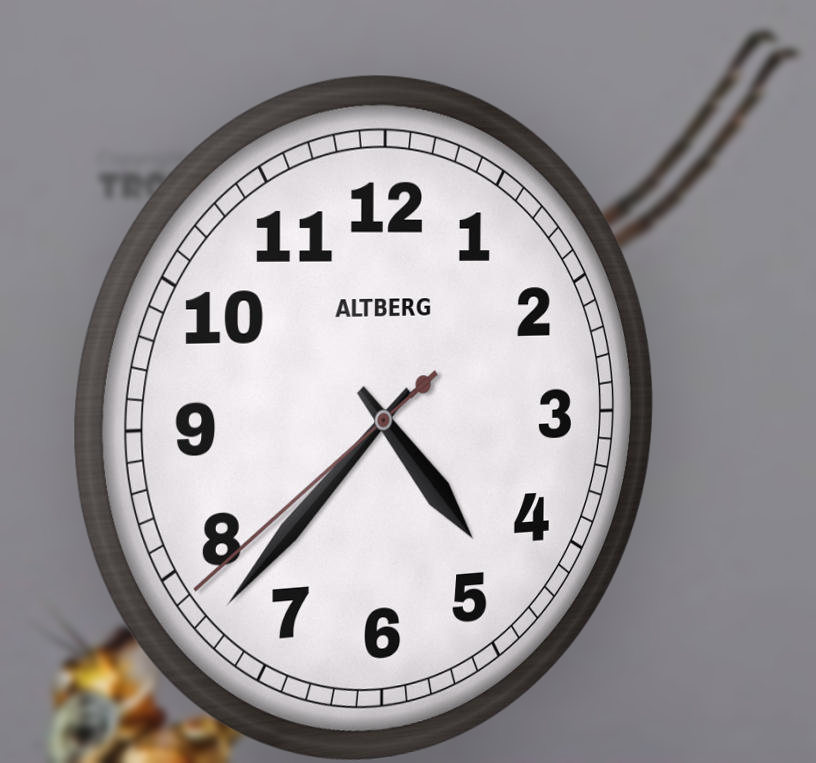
4:37:39
